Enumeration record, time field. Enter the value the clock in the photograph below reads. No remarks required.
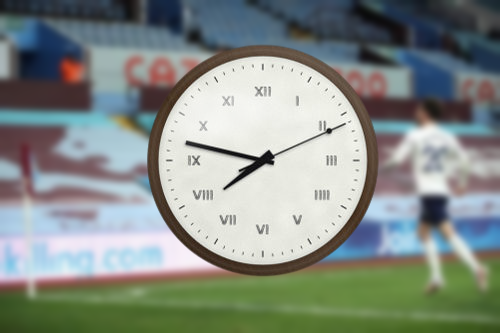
7:47:11
